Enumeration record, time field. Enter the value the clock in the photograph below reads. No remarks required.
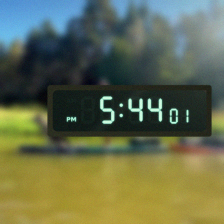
5:44:01
